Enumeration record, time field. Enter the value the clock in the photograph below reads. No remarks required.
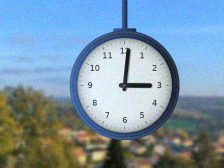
3:01
